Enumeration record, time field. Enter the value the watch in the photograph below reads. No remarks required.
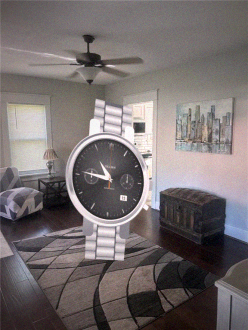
10:46
